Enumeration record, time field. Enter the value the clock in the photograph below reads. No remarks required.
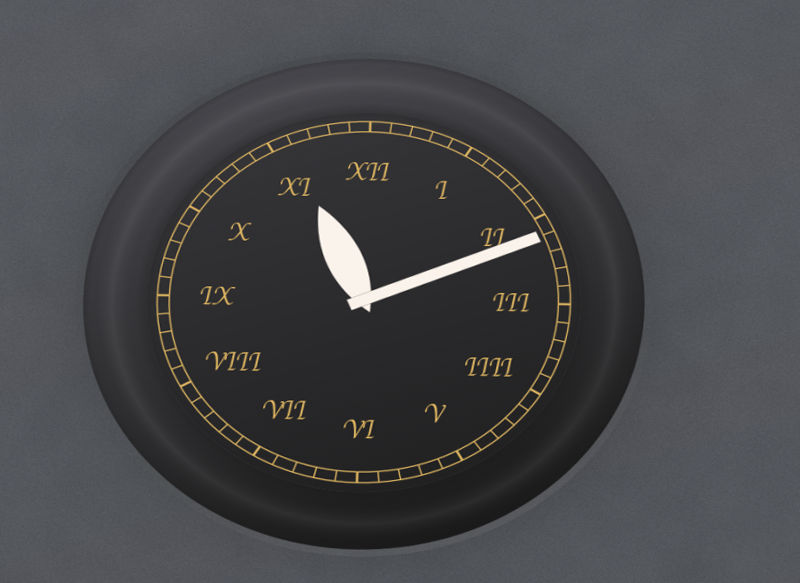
11:11
